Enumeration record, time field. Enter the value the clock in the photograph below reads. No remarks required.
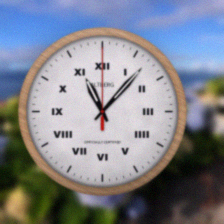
11:07:00
